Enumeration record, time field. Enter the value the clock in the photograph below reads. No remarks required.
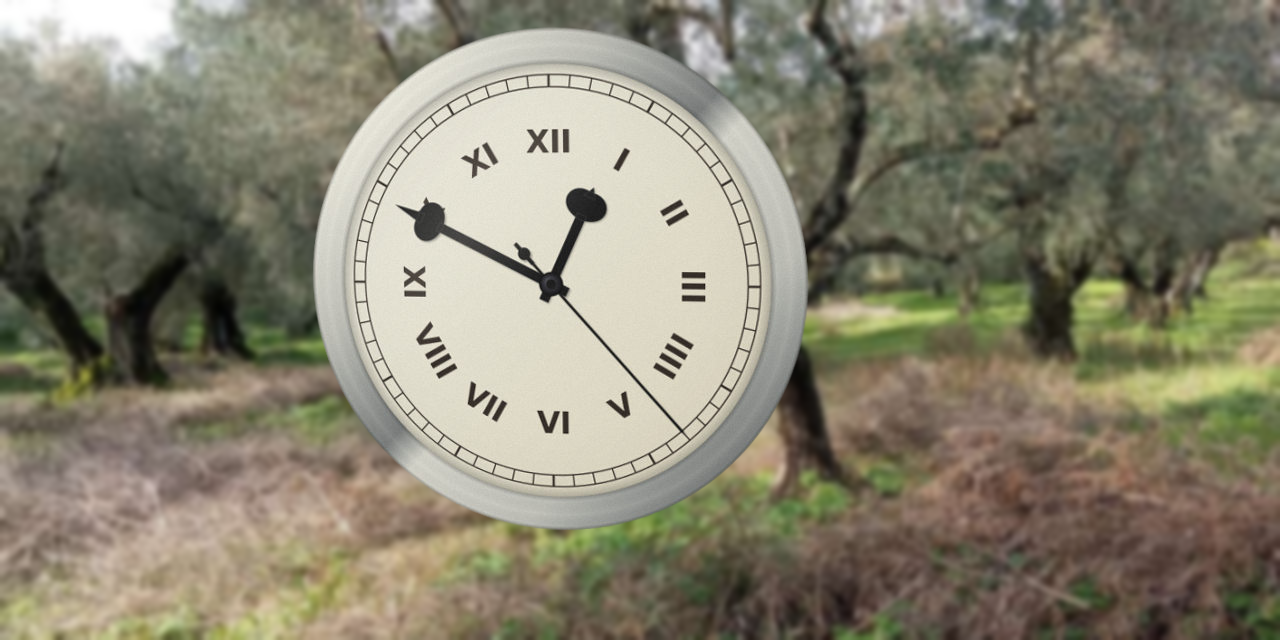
12:49:23
